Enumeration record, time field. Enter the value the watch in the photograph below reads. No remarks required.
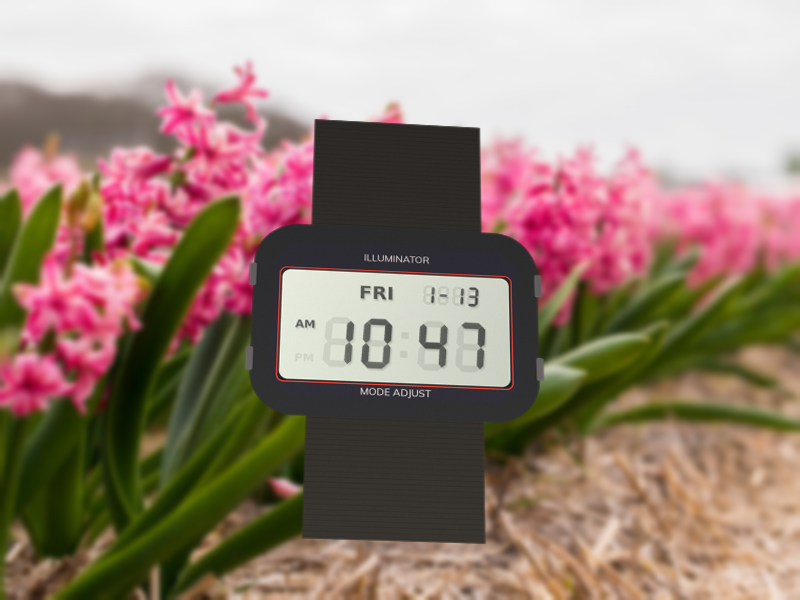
10:47
